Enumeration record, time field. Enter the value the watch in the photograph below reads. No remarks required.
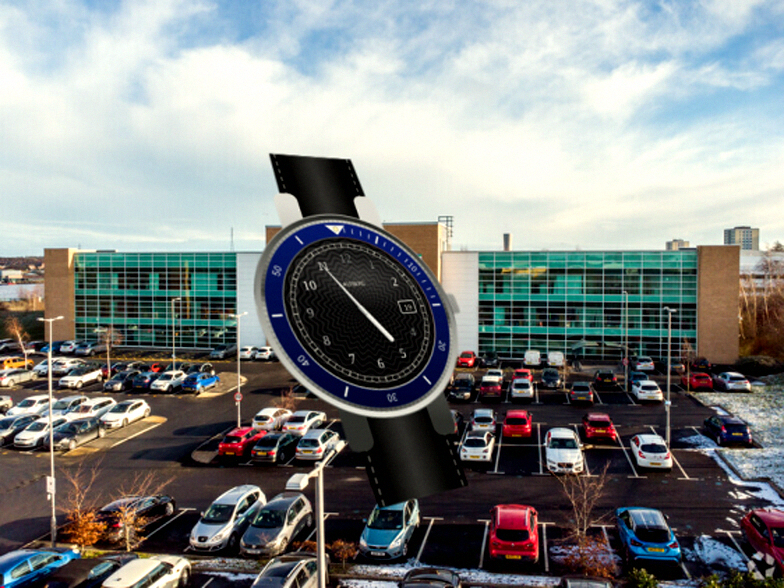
4:55
